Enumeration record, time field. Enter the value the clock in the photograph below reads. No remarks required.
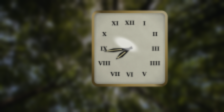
7:44
